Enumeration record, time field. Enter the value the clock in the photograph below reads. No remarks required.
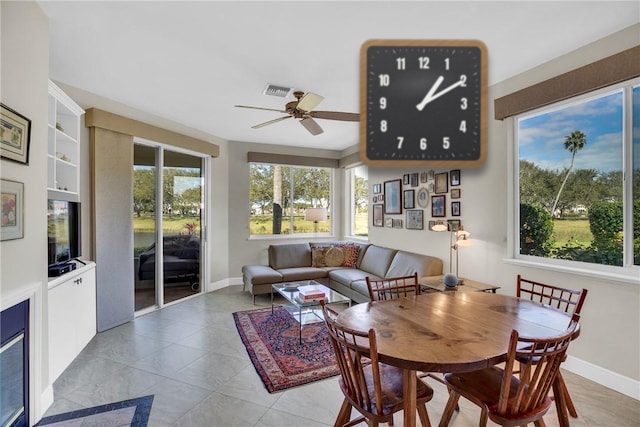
1:10
